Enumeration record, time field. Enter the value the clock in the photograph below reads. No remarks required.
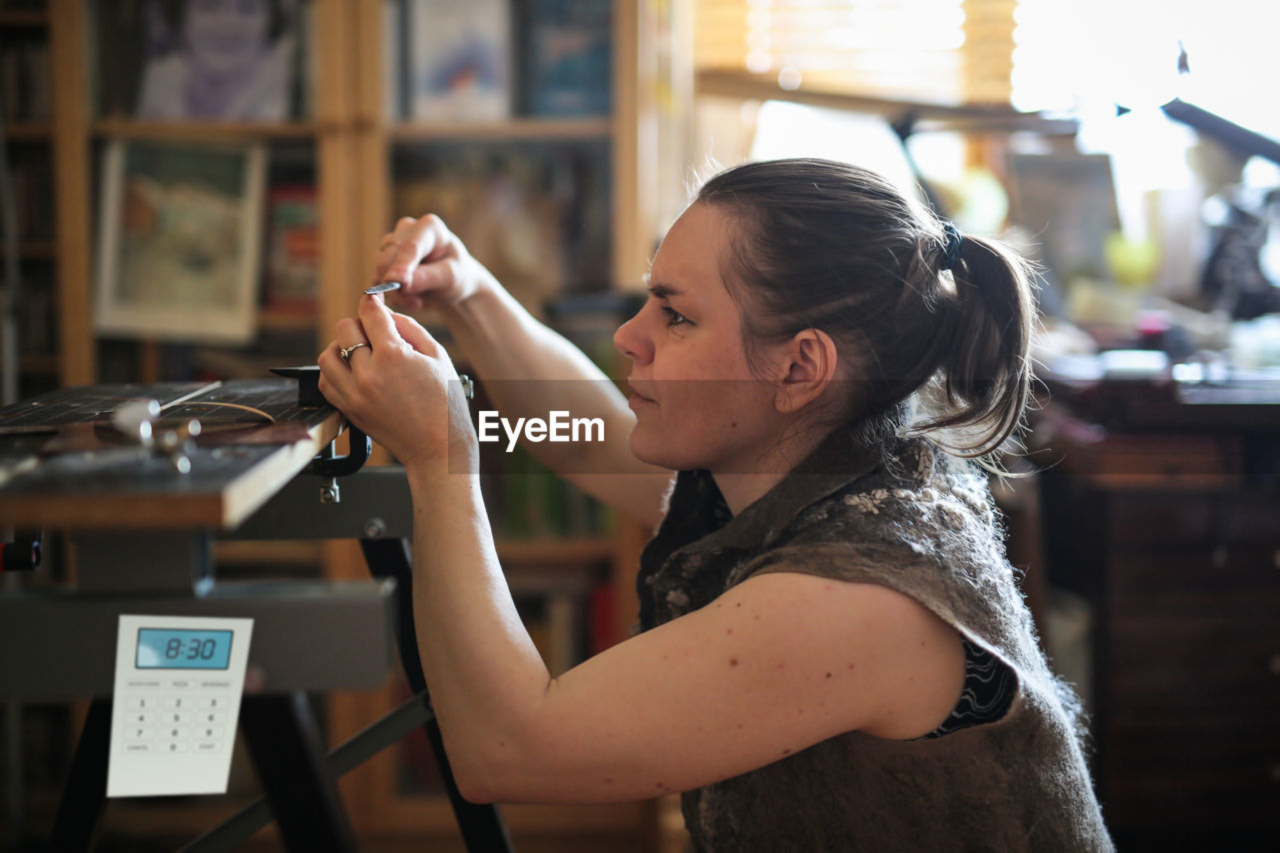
8:30
